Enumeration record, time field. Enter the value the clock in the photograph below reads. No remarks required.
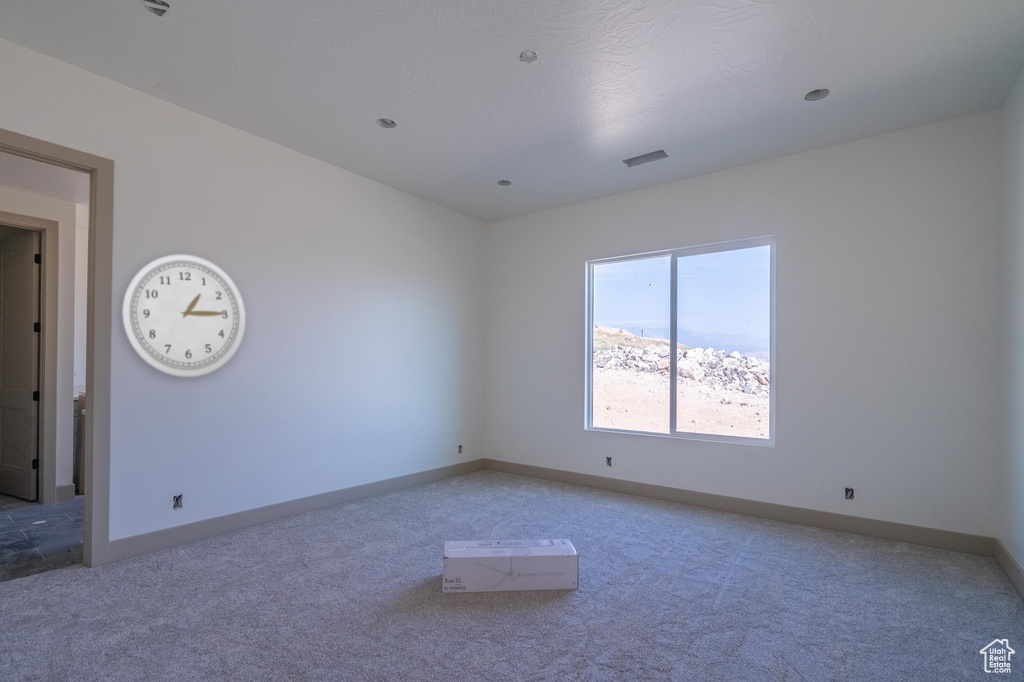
1:15
